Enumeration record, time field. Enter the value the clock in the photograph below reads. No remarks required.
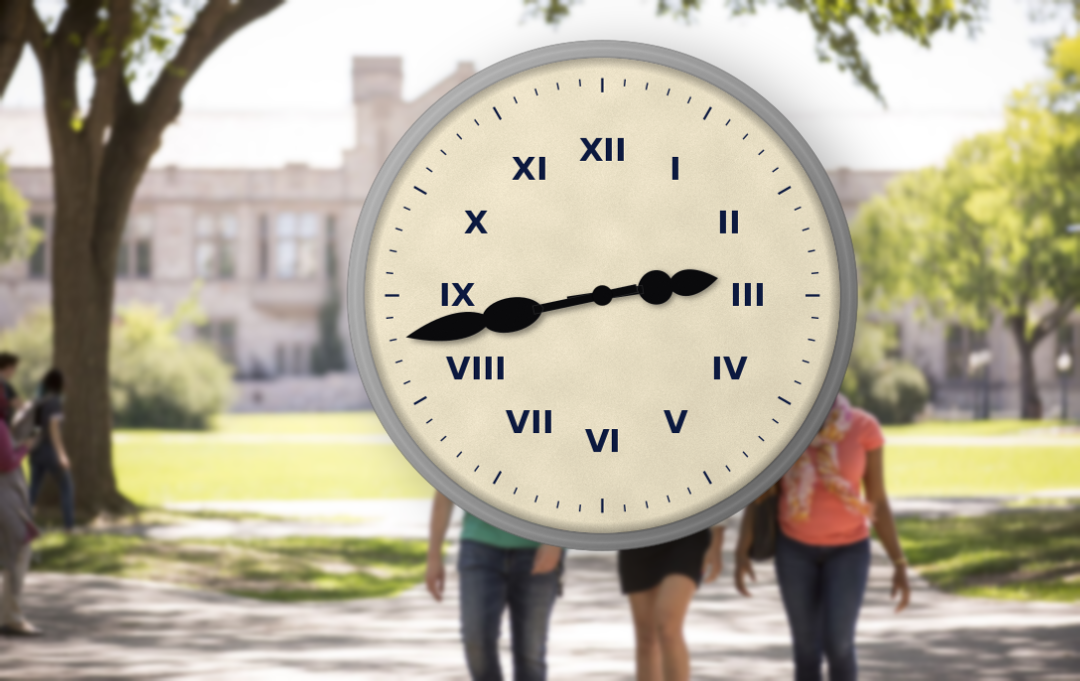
2:43
